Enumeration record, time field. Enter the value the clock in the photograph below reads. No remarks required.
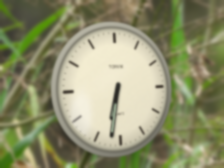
6:32
